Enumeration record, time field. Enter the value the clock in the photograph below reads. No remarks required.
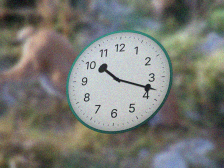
10:18
